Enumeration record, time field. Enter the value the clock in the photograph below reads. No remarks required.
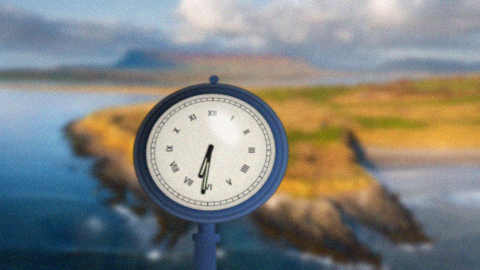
6:31
